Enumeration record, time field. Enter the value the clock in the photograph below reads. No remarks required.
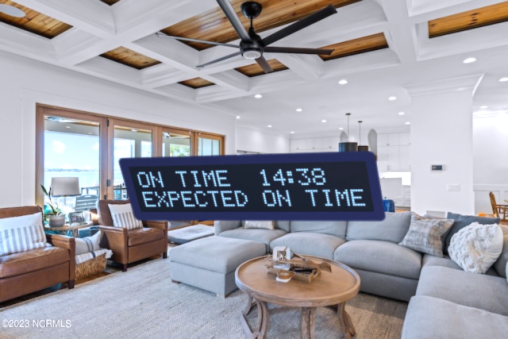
14:38
